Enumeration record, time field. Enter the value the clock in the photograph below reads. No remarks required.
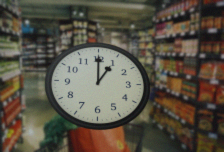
1:00
